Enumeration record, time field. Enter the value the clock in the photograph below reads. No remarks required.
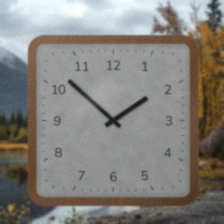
1:52
